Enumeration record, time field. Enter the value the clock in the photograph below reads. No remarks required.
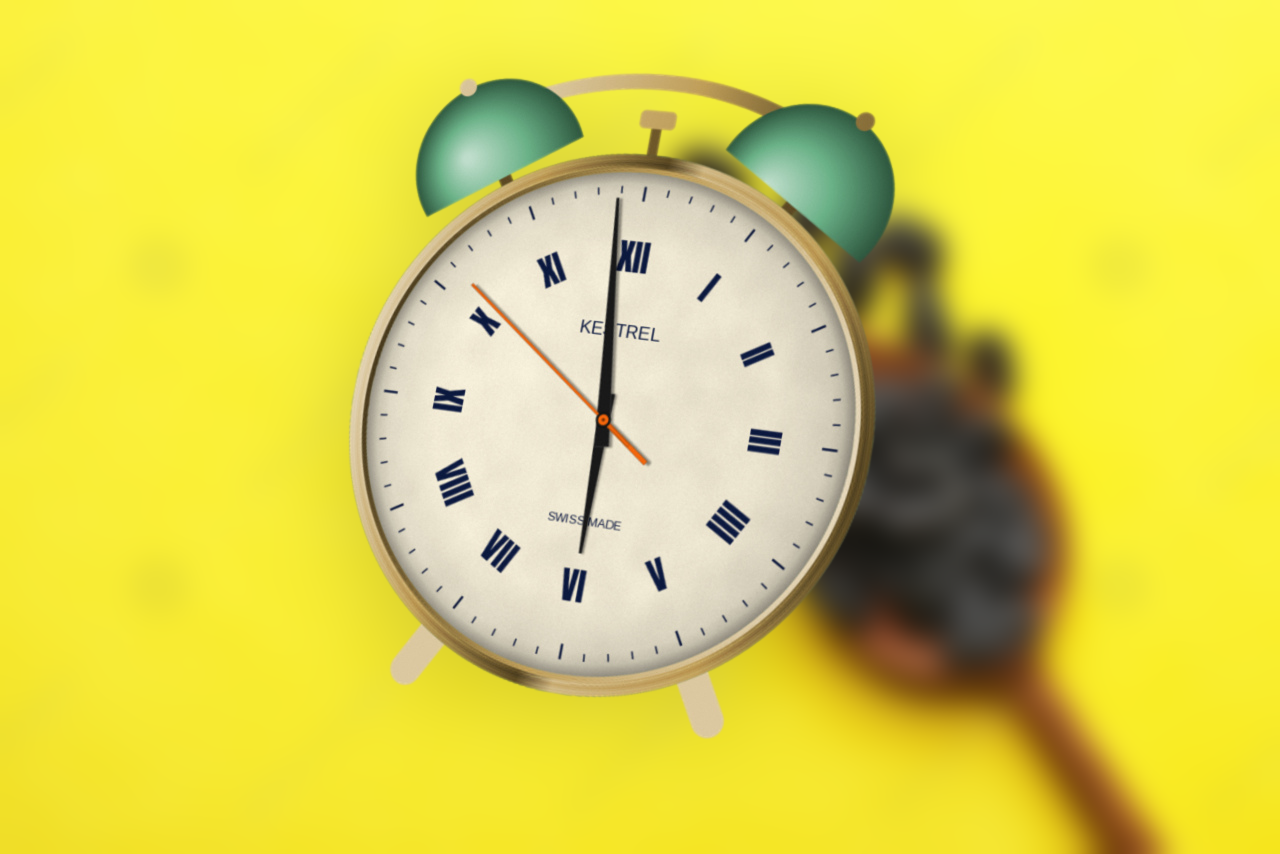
5:58:51
